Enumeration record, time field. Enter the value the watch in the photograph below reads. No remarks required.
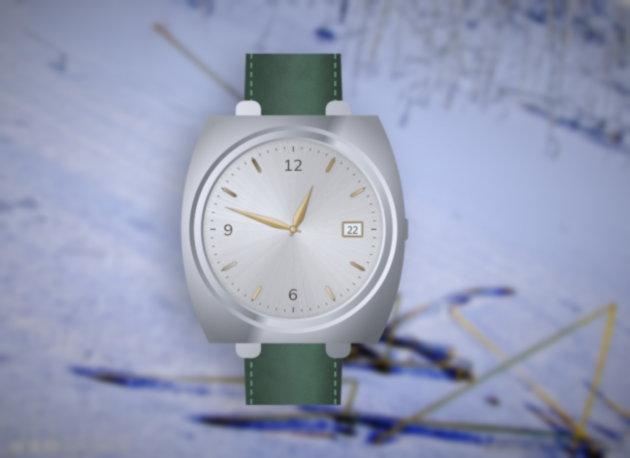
12:48
